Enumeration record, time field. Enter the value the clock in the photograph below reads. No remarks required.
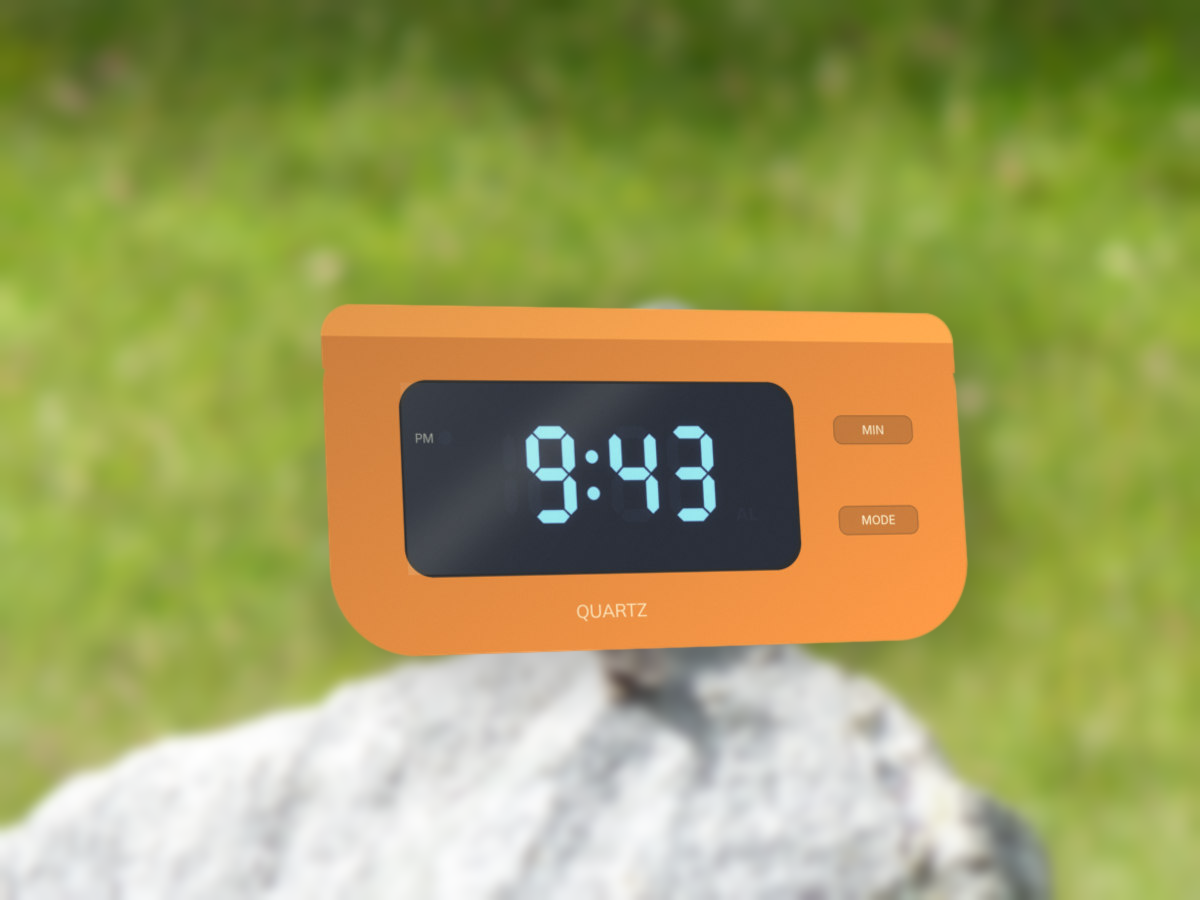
9:43
